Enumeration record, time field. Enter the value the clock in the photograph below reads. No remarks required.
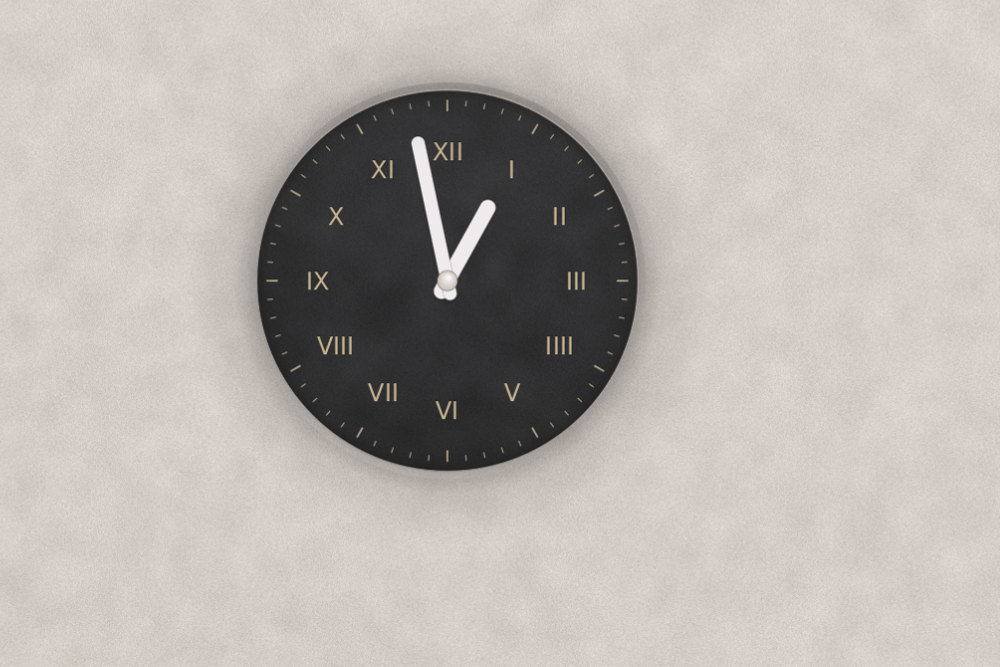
12:58
